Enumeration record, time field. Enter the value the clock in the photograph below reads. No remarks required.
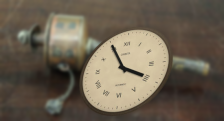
3:55
